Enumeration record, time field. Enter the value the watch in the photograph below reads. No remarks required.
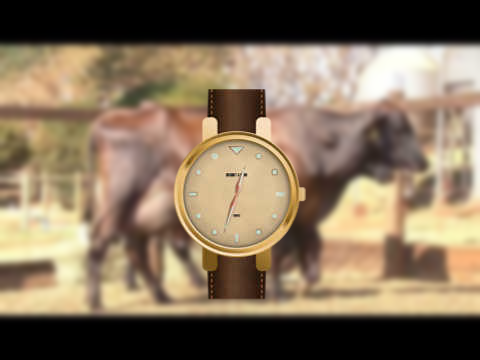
12:33
